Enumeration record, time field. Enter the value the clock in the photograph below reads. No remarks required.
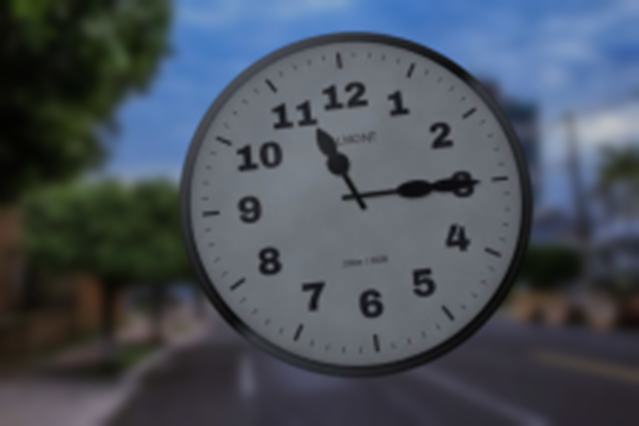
11:15
